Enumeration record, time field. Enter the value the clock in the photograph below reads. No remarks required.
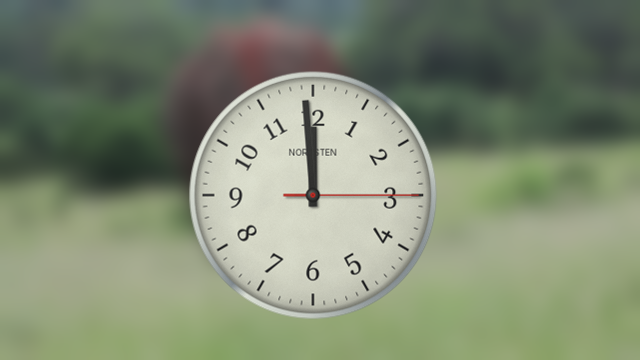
11:59:15
